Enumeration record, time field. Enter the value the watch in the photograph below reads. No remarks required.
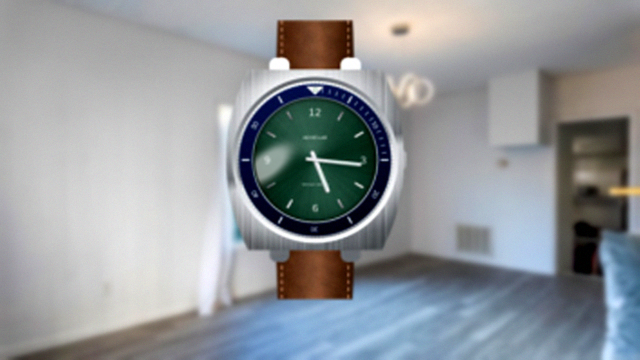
5:16
